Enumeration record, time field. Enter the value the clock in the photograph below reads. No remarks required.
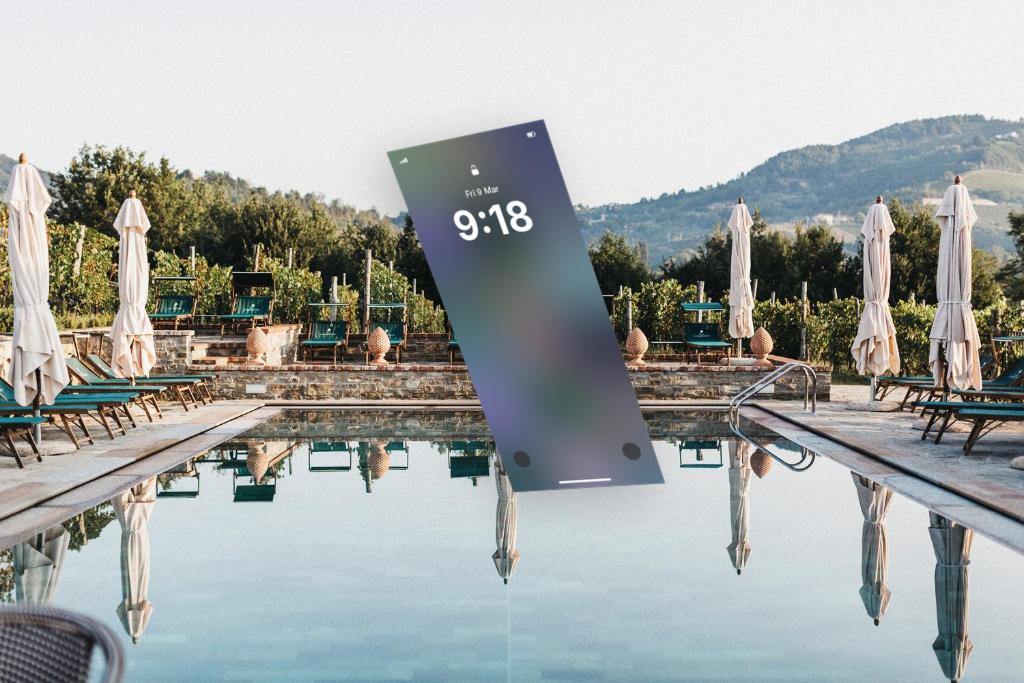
9:18
